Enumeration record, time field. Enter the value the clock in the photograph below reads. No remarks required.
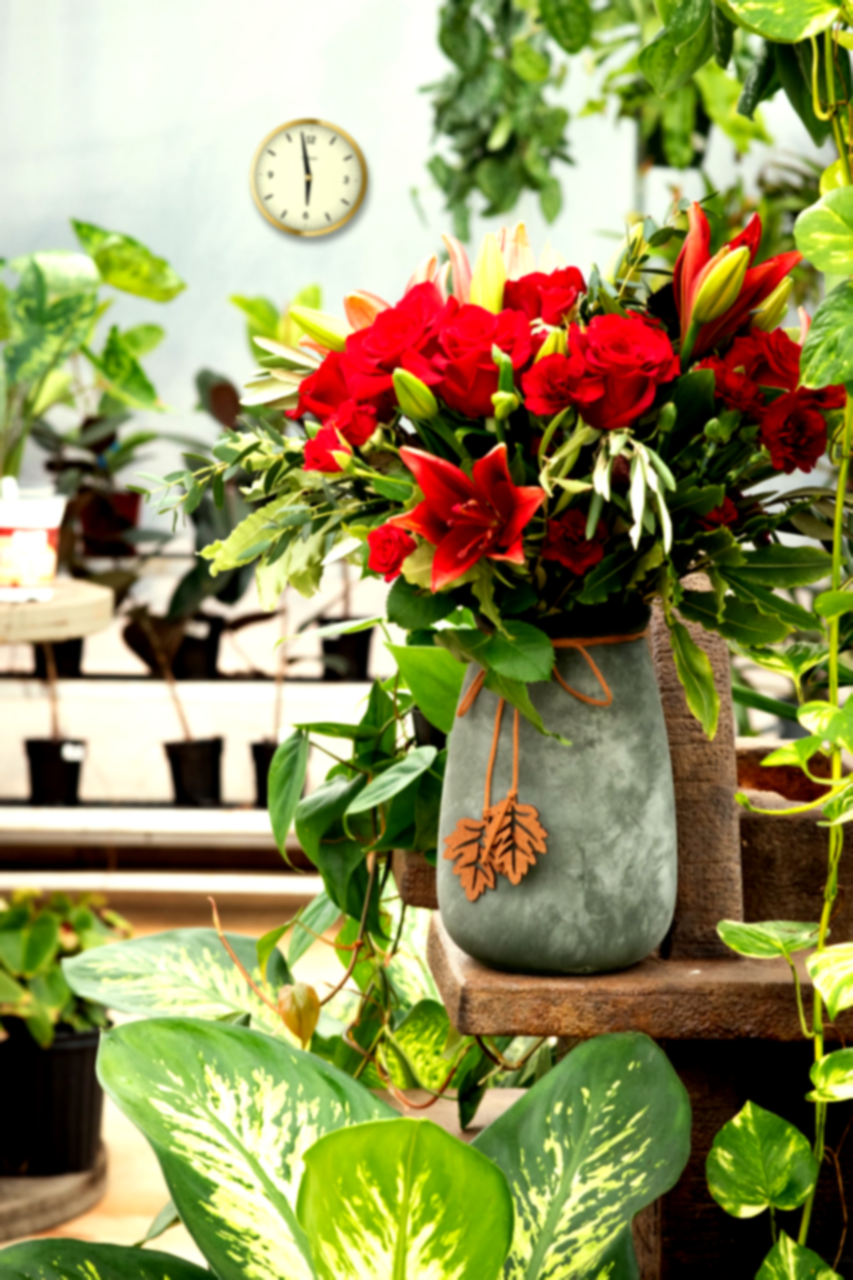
5:58
